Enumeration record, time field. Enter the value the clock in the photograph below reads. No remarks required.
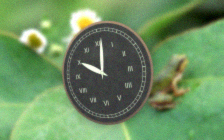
10:01
